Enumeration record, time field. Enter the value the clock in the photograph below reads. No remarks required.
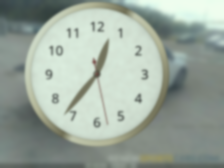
12:36:28
